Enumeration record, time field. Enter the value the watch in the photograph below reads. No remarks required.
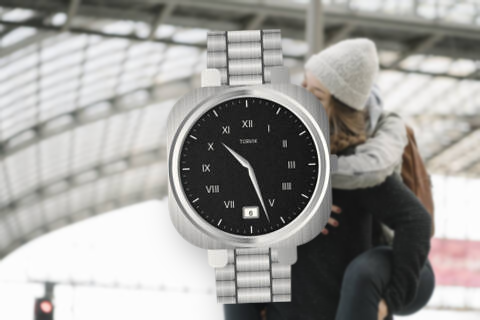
10:27
